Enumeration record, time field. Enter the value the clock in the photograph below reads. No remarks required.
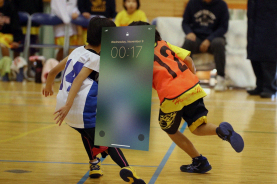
0:17
